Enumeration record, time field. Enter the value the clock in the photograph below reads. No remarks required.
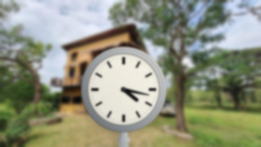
4:17
